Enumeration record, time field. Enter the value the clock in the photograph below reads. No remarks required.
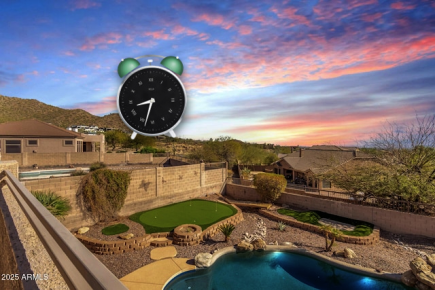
8:33
